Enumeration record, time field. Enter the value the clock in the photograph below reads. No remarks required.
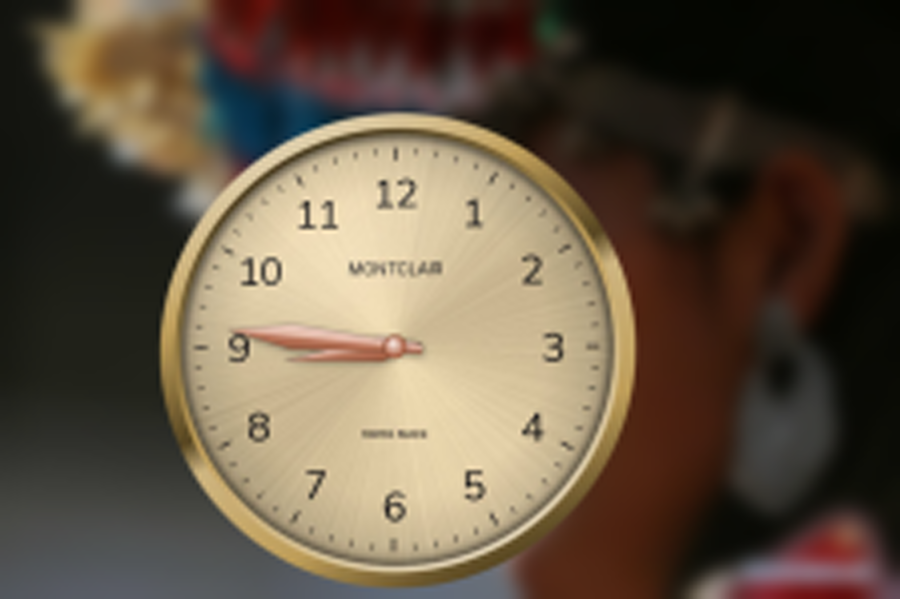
8:46
